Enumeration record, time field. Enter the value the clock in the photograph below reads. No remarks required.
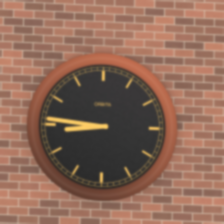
8:46
